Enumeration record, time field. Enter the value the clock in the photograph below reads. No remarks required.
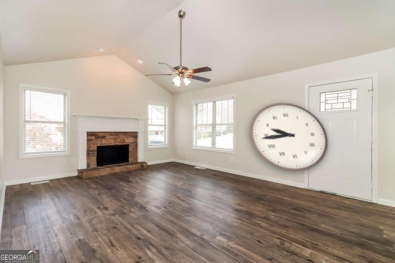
9:44
